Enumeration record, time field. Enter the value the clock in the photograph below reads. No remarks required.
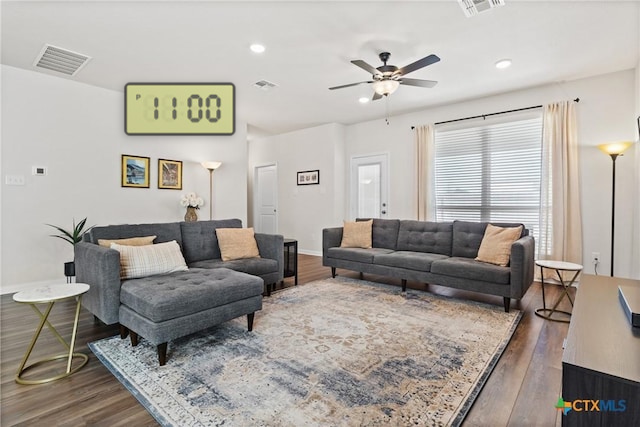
11:00
